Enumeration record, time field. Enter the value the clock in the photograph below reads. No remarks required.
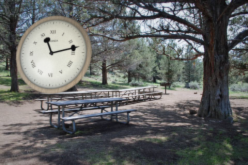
11:13
